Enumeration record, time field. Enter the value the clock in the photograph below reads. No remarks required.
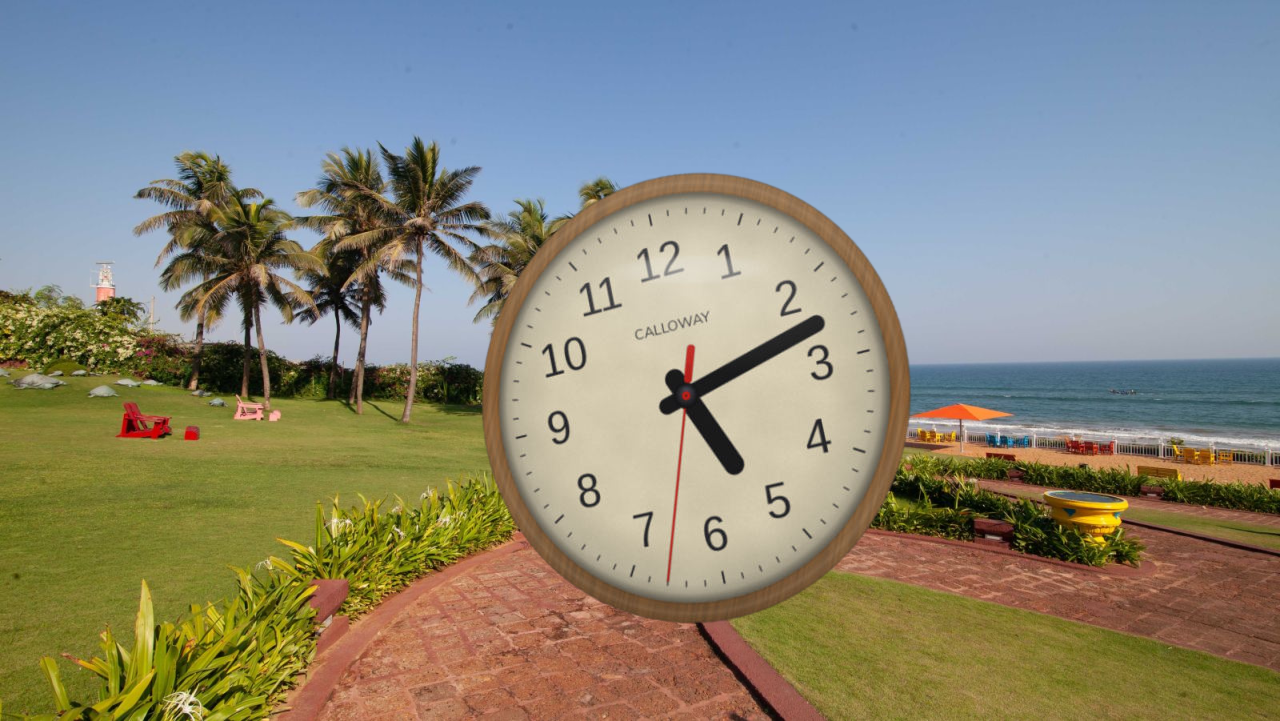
5:12:33
